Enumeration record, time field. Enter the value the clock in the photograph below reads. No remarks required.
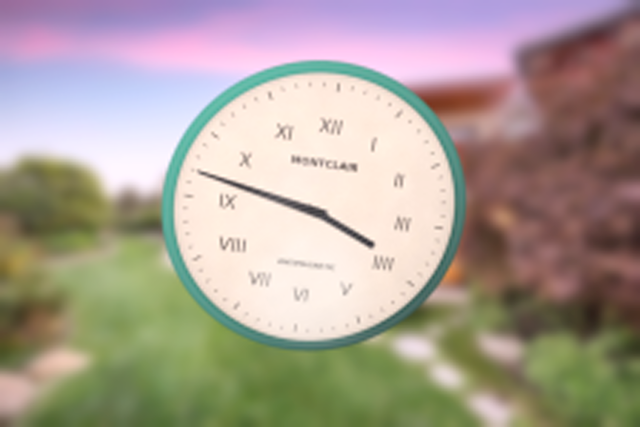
3:47
